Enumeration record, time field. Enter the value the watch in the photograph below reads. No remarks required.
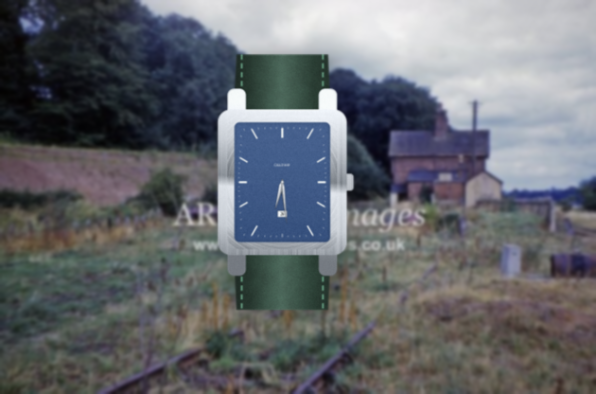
6:29
